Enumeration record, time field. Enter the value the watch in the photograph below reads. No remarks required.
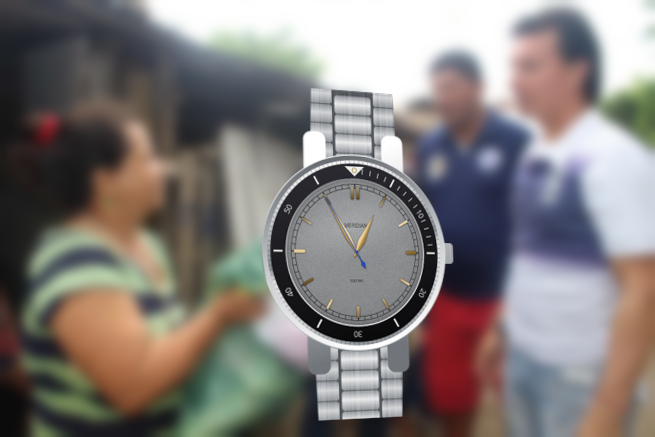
12:54:55
